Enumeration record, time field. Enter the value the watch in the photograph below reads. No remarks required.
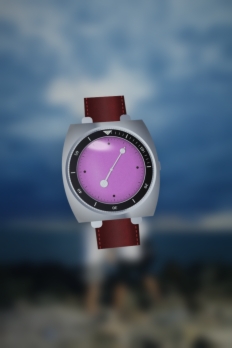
7:06
